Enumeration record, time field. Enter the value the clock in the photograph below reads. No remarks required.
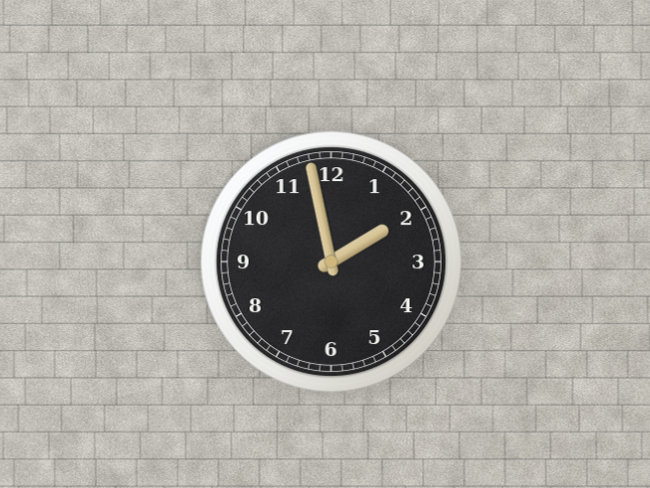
1:58
